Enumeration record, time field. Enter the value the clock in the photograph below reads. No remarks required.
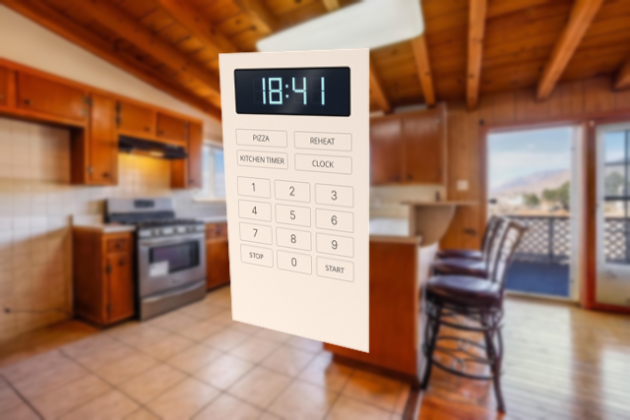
18:41
